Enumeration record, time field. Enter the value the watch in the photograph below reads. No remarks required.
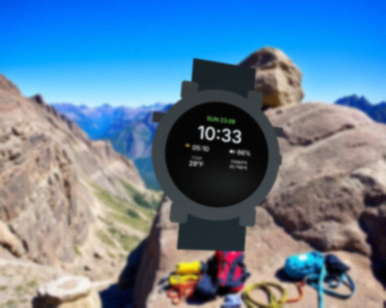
10:33
